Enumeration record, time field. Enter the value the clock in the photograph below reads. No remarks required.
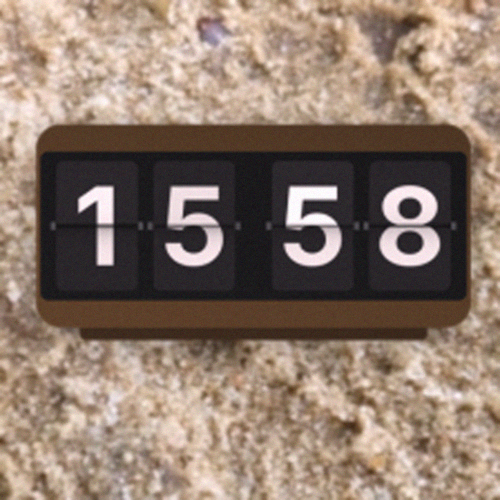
15:58
